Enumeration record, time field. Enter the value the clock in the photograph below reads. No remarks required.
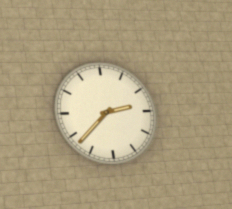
2:38
